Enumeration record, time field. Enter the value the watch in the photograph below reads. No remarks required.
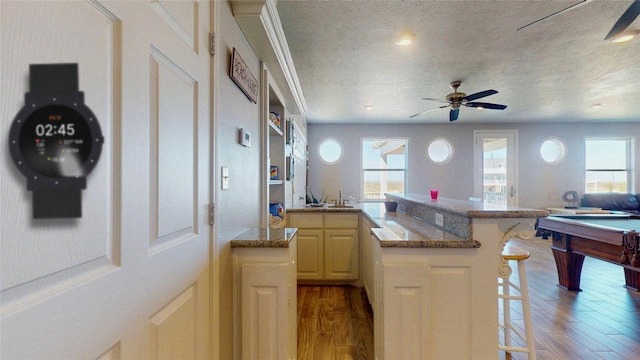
2:45
